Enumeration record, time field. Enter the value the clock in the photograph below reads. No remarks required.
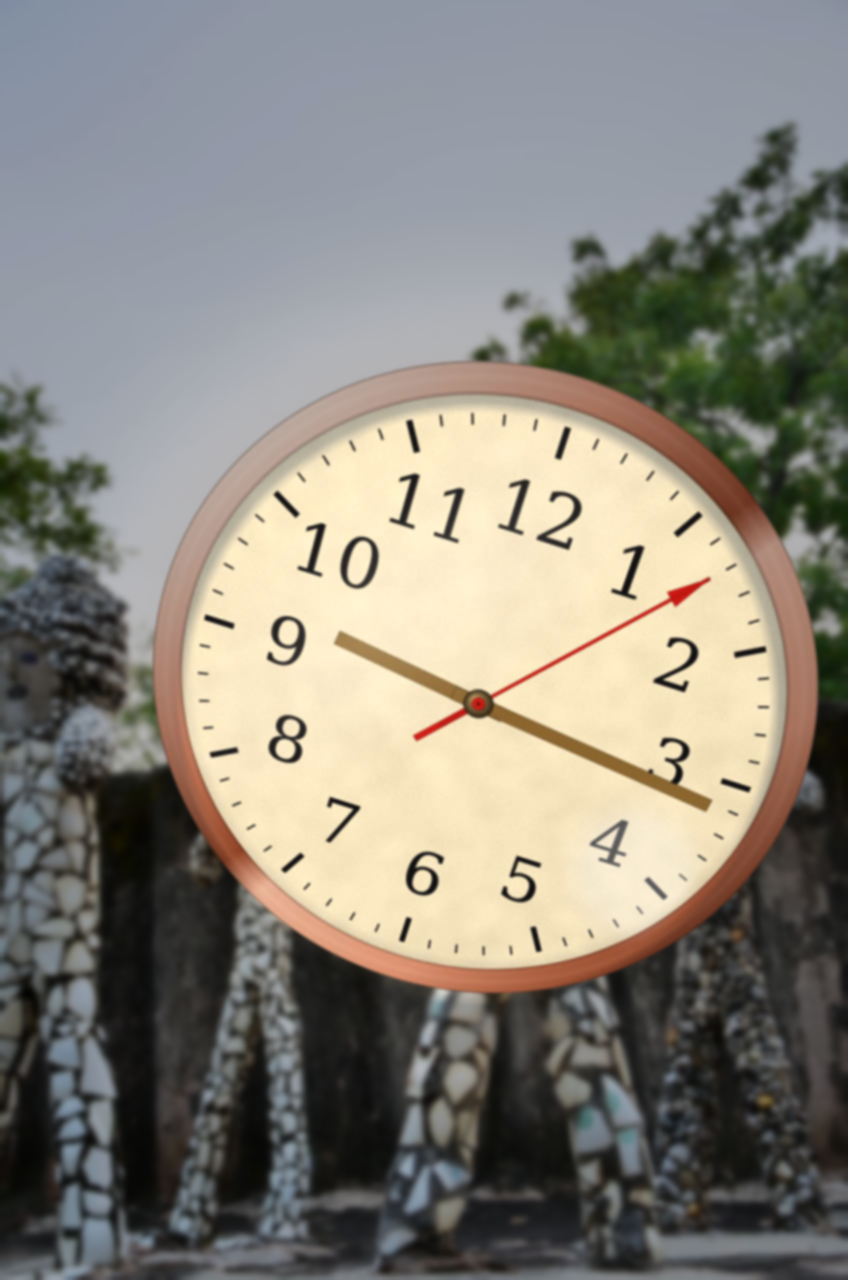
9:16:07
